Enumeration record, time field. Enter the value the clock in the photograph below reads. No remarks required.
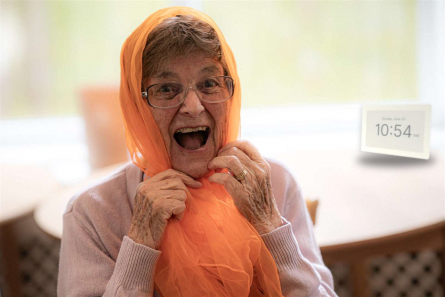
10:54
